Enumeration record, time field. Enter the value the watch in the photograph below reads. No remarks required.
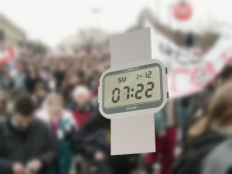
7:22
